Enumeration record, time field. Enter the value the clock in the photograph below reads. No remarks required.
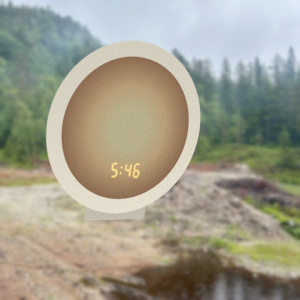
5:46
